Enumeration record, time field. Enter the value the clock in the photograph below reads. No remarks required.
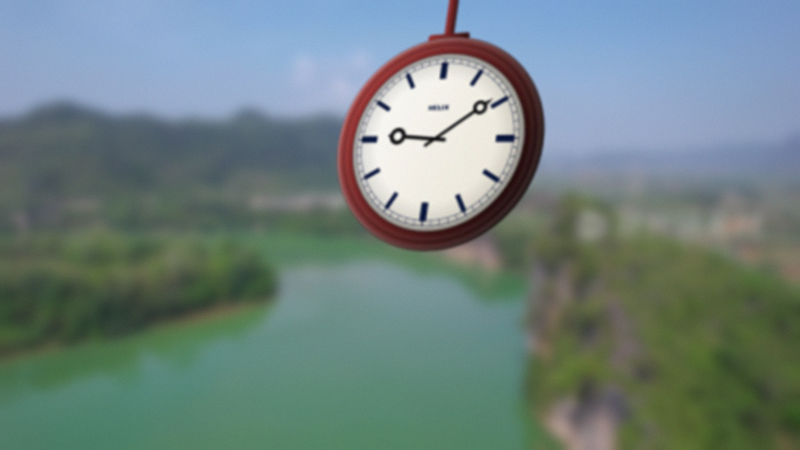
9:09
